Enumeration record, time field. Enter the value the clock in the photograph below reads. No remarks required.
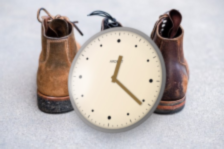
12:21
